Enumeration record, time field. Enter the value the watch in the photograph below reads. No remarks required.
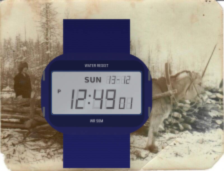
12:49:01
